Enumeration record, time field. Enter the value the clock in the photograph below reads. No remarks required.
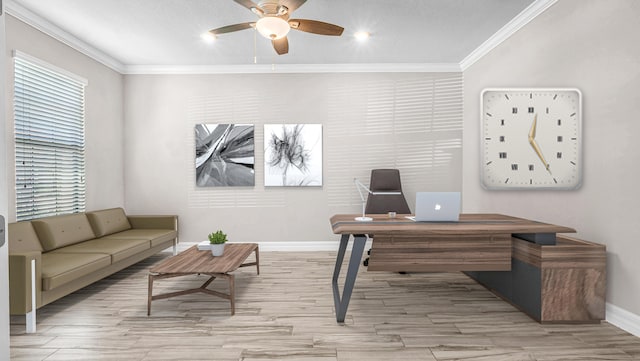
12:25
